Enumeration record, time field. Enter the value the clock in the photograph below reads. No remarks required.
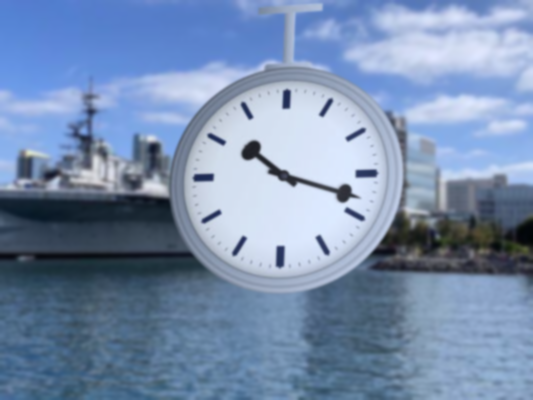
10:18
